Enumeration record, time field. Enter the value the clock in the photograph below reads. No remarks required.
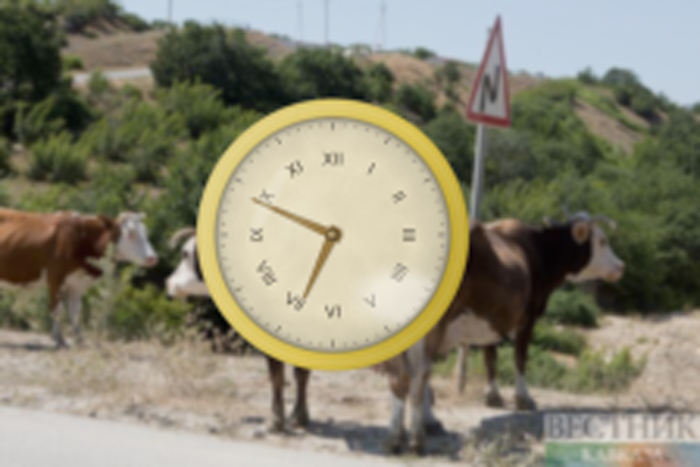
6:49
